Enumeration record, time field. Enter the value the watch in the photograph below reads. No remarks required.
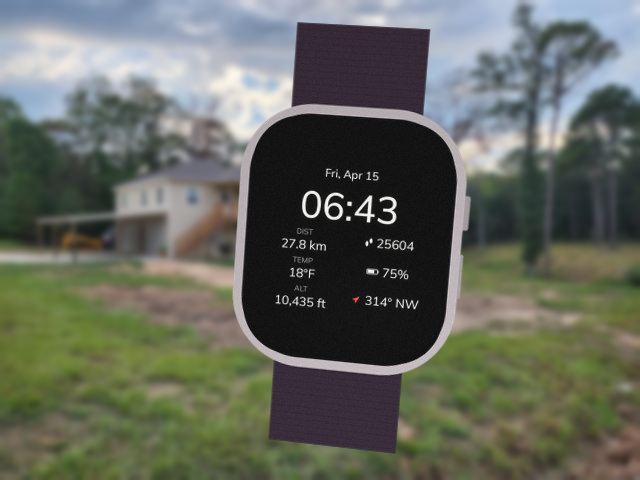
6:43
